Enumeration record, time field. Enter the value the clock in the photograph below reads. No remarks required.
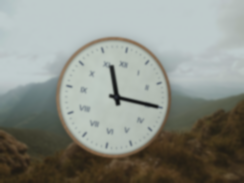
11:15
